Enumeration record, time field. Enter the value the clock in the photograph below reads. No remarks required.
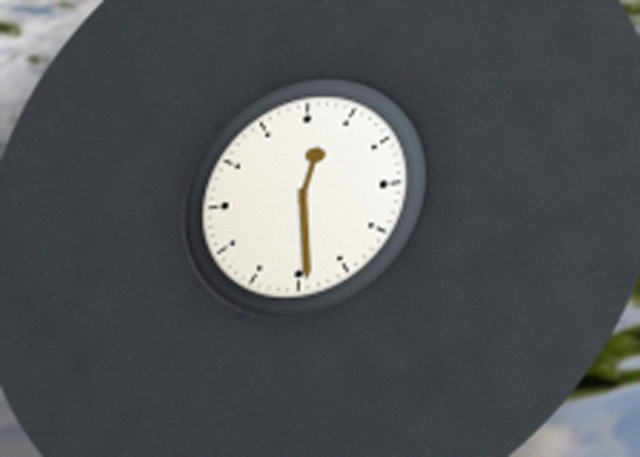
12:29
